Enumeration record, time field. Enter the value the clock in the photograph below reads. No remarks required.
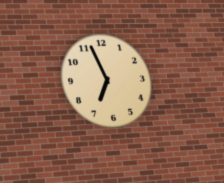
6:57
